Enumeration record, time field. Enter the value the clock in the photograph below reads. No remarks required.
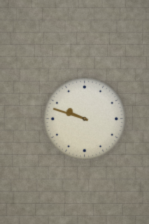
9:48
